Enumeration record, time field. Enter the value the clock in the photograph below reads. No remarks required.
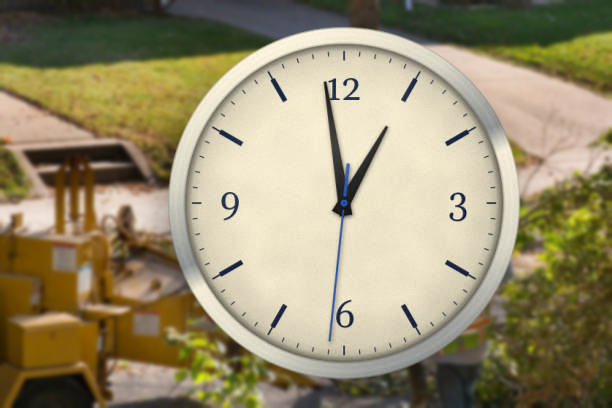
12:58:31
